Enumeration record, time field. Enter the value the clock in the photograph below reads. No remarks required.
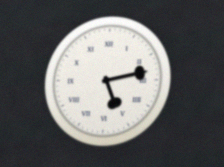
5:13
